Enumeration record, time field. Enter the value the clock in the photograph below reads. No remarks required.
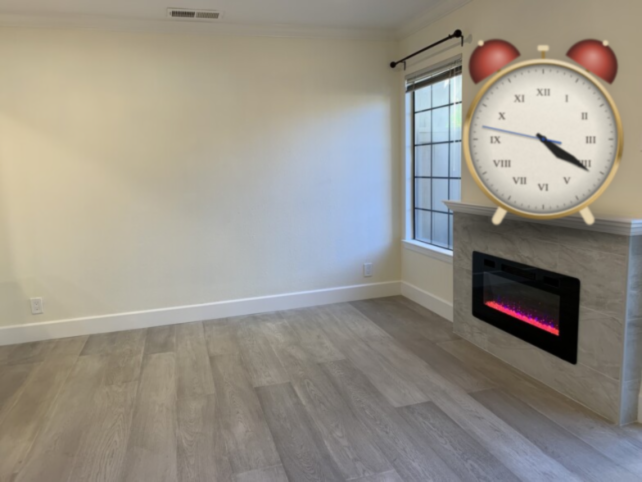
4:20:47
